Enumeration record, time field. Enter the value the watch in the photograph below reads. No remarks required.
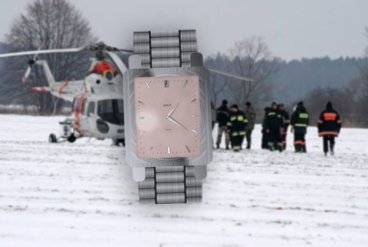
1:21
